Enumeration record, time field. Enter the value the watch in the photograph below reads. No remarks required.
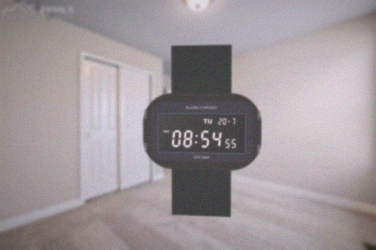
8:54
